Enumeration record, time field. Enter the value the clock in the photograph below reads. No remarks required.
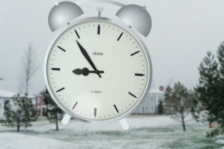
8:54
